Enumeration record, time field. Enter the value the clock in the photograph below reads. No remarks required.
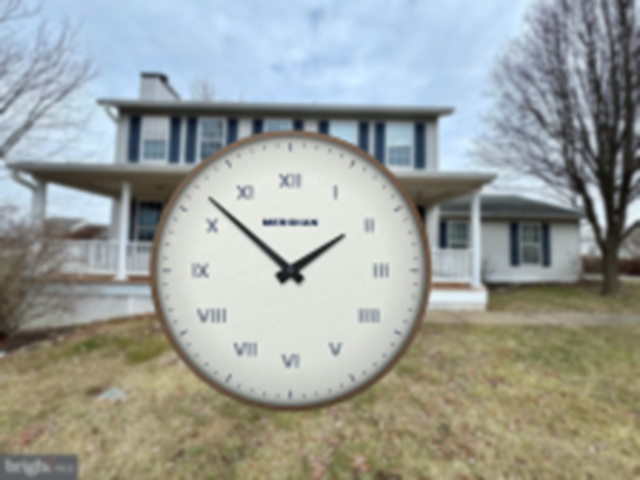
1:52
